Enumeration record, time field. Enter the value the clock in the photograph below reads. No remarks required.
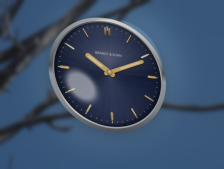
10:11
